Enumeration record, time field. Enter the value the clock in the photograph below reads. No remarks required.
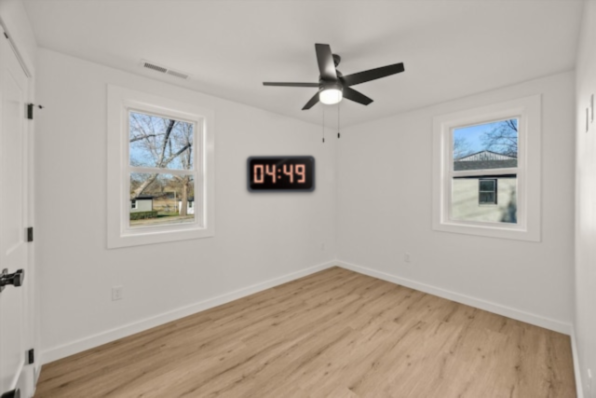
4:49
